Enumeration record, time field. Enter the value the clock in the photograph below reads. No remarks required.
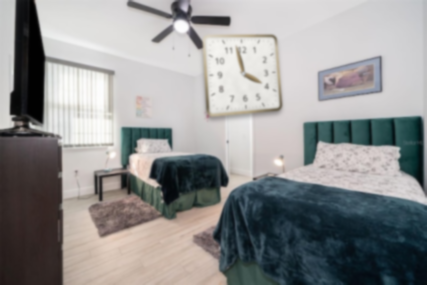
3:58
